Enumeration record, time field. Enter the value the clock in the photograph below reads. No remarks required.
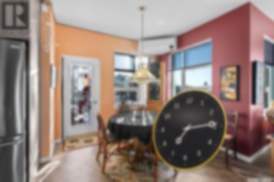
7:14
